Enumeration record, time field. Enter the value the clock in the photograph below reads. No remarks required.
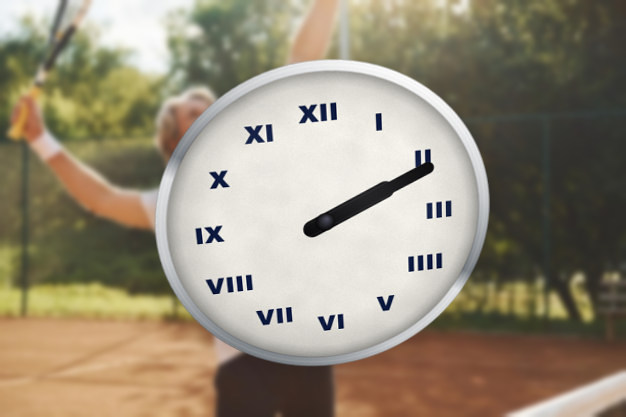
2:11
